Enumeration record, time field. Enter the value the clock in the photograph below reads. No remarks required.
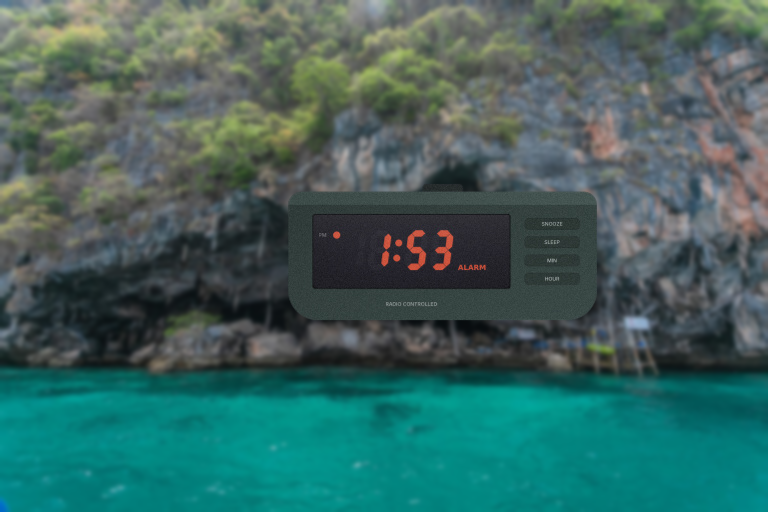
1:53
